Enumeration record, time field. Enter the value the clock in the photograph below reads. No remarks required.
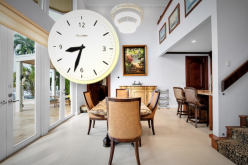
8:33
